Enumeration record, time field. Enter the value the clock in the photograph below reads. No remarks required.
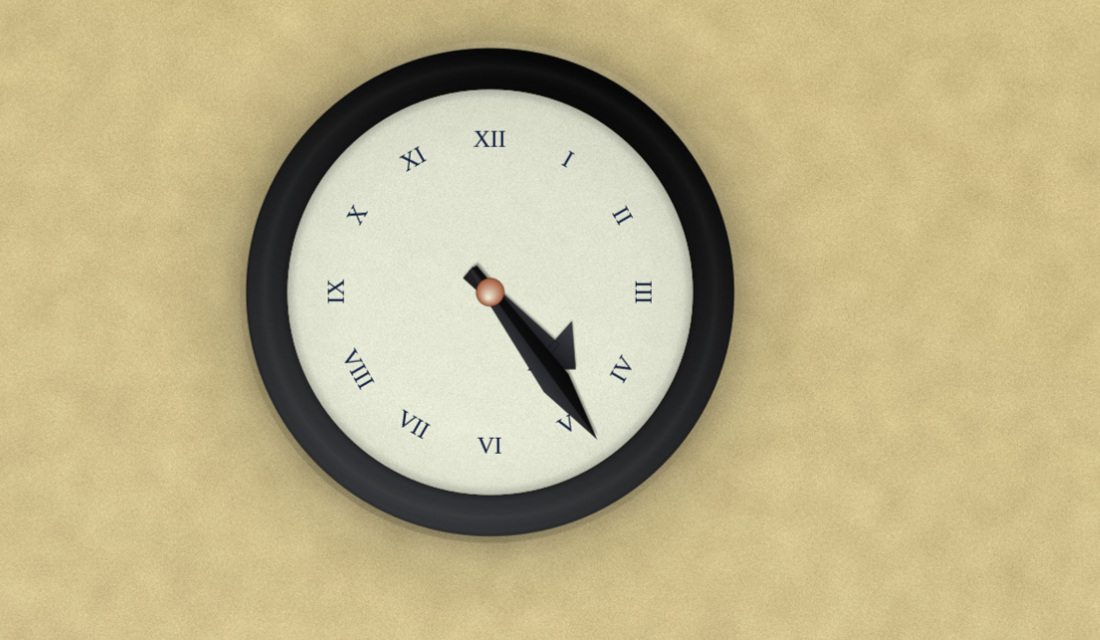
4:24
